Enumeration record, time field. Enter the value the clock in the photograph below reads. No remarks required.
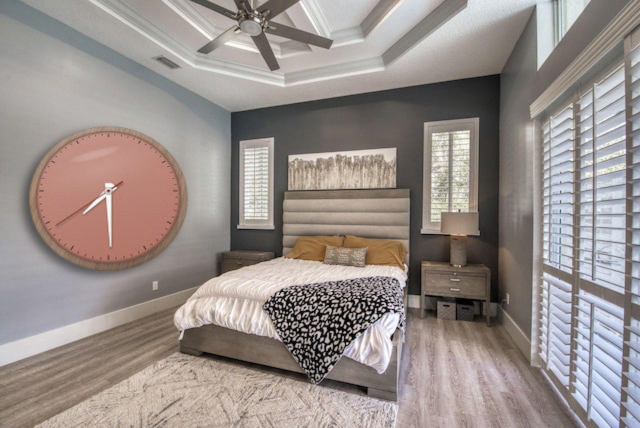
7:29:39
